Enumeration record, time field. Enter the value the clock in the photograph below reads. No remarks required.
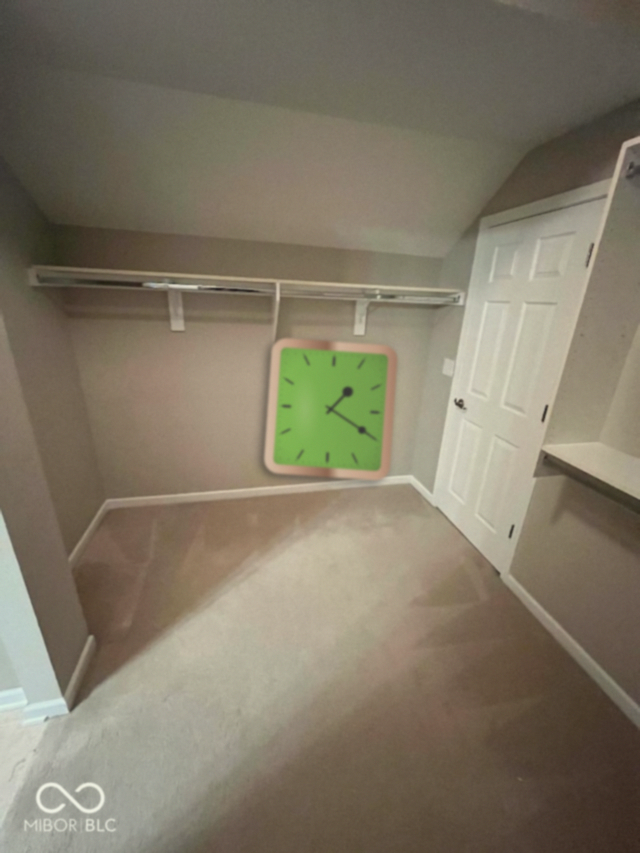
1:20
